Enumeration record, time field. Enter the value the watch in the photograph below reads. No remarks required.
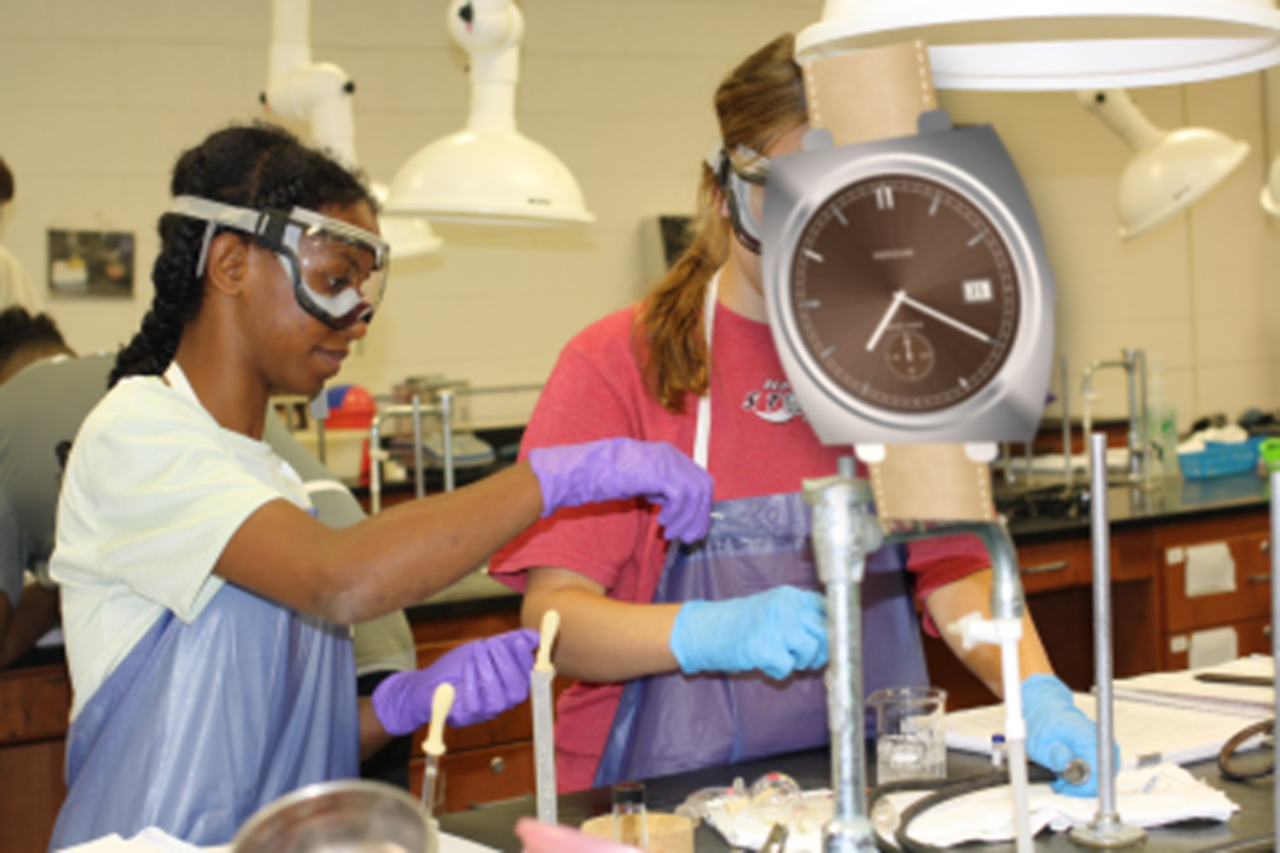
7:20
